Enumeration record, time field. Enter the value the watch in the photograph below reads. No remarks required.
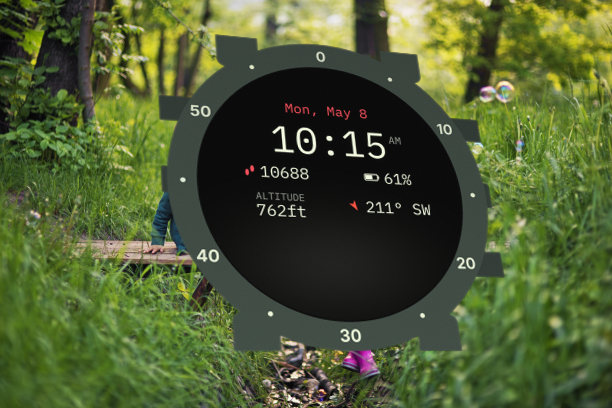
10:15
